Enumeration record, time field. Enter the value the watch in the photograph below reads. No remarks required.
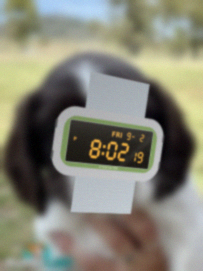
8:02:19
